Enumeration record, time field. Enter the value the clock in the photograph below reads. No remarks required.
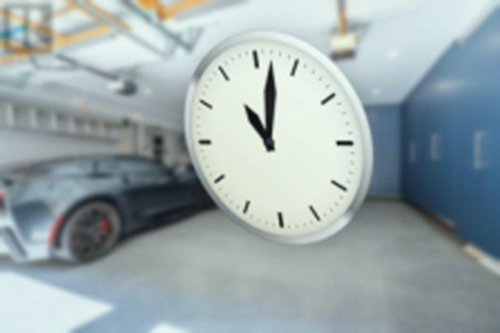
11:02
